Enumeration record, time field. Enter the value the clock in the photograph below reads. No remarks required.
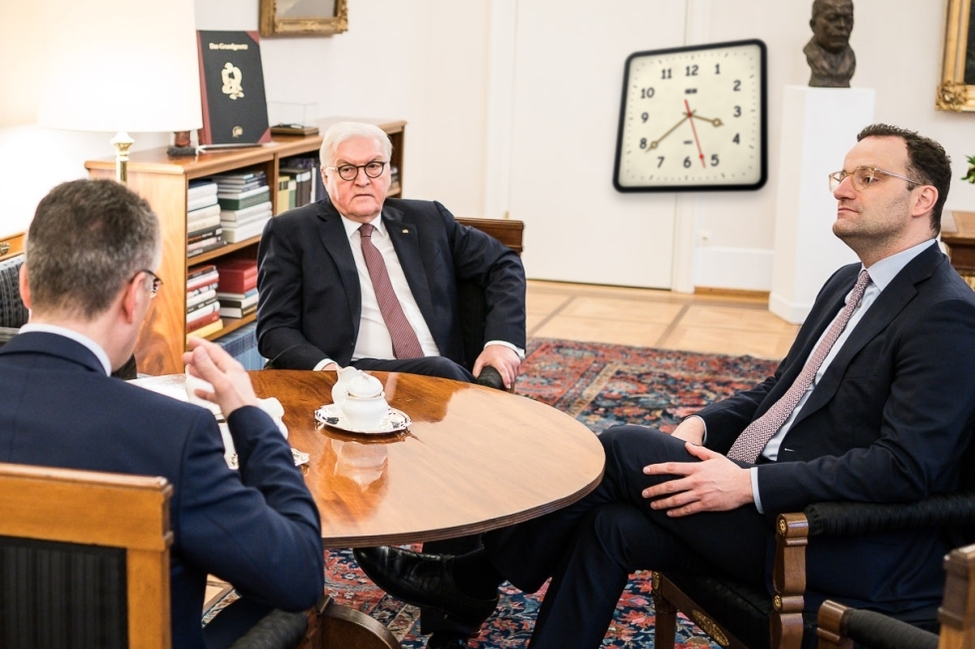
3:38:27
